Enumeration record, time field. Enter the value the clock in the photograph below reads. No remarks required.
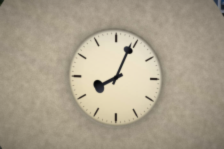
8:04
